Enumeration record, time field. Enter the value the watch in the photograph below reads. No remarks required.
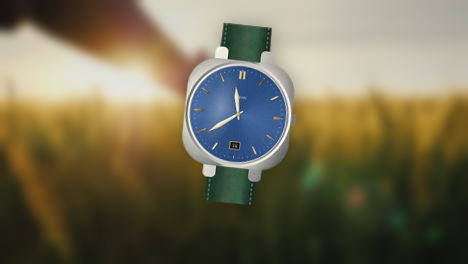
11:39
